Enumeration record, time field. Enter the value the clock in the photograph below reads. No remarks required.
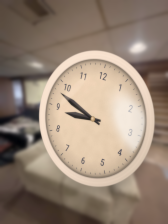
8:48
